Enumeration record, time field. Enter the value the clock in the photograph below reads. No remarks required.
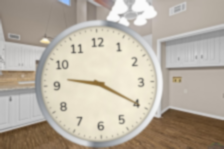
9:20
